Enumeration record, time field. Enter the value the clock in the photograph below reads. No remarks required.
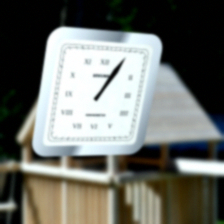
1:05
